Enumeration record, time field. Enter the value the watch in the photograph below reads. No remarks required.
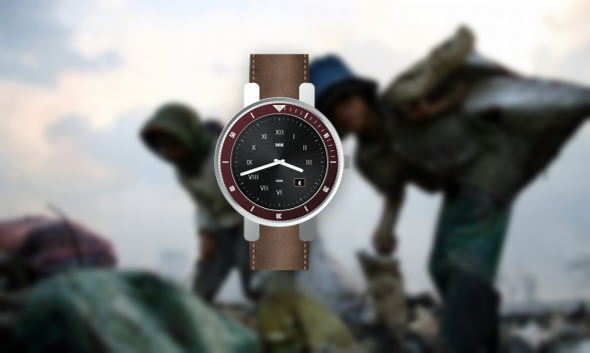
3:42
